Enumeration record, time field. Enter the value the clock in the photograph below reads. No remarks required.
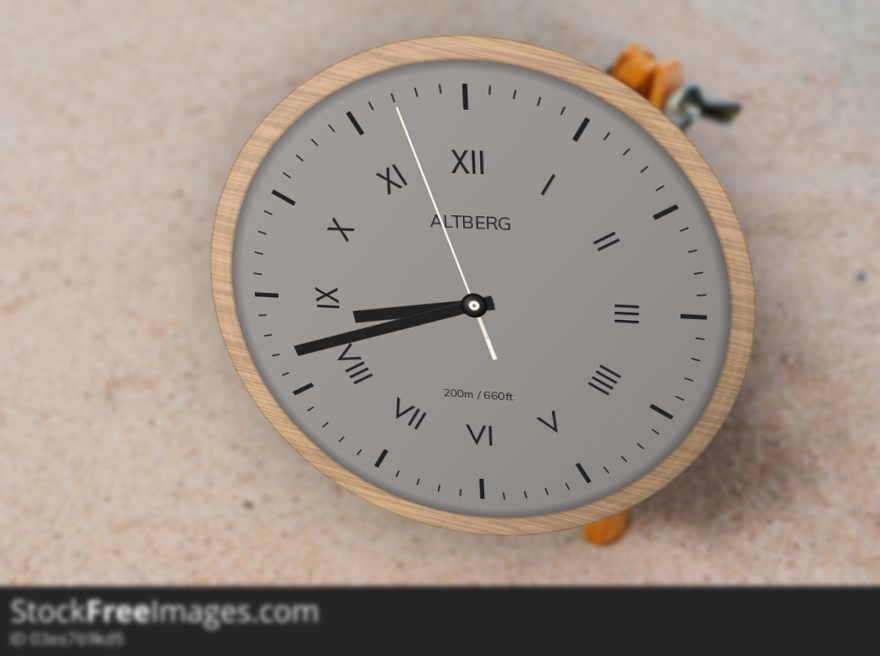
8:41:57
